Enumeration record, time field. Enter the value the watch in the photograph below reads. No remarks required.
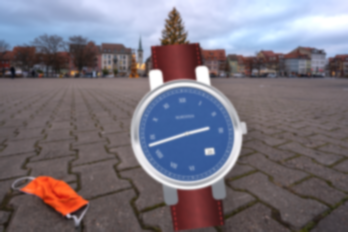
2:43
